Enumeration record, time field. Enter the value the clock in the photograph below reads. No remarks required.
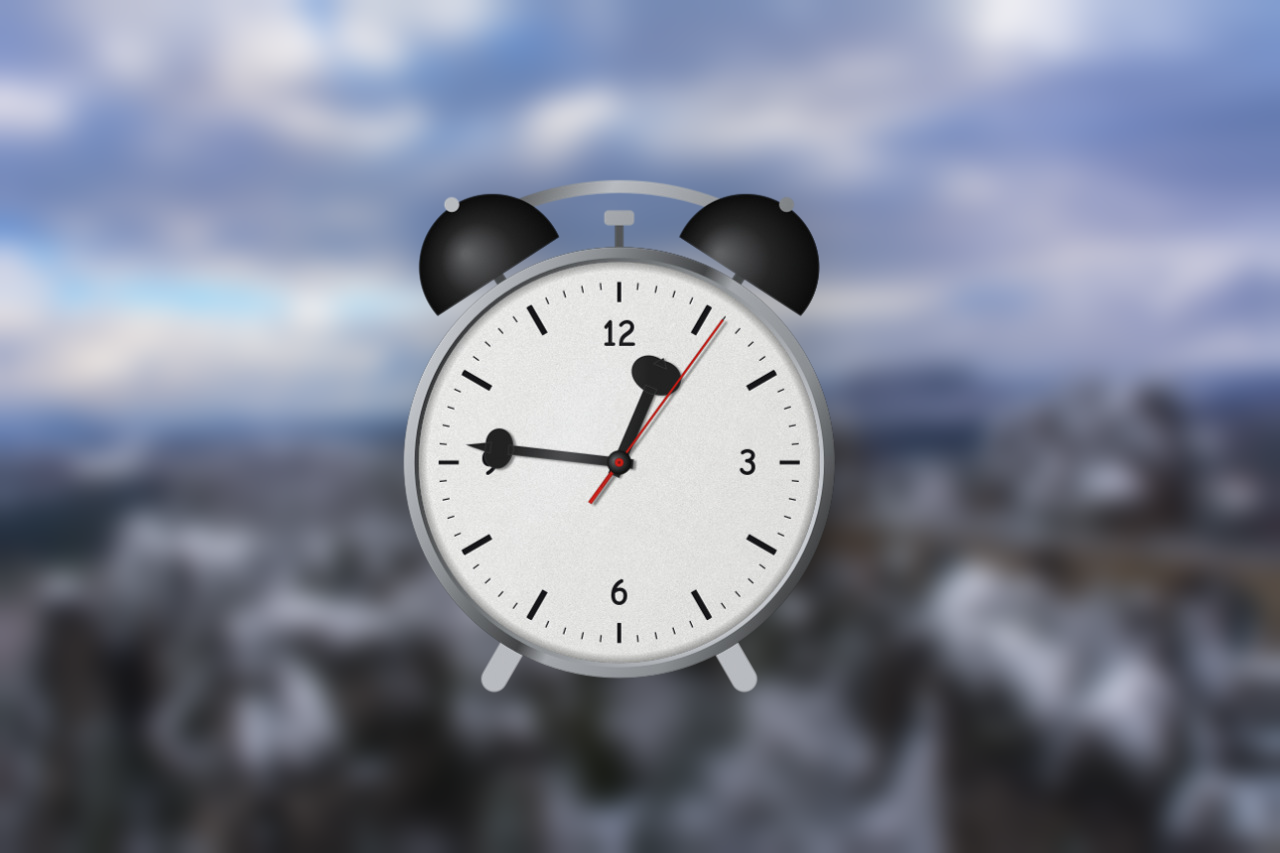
12:46:06
